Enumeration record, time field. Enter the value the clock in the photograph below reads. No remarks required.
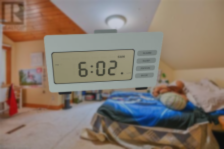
6:02
